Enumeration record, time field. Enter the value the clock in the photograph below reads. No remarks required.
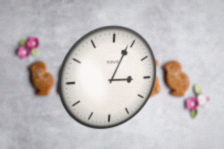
3:04
